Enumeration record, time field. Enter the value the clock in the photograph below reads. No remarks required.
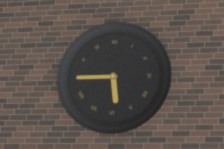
5:45
